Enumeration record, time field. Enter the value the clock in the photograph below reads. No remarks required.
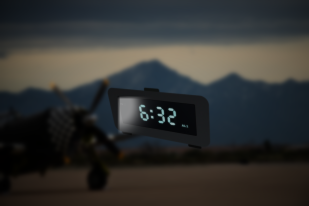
6:32
